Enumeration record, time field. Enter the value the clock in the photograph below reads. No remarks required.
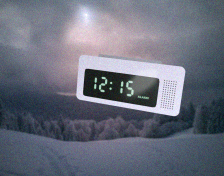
12:15
